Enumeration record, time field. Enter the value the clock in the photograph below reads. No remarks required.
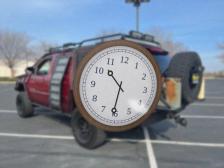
10:31
